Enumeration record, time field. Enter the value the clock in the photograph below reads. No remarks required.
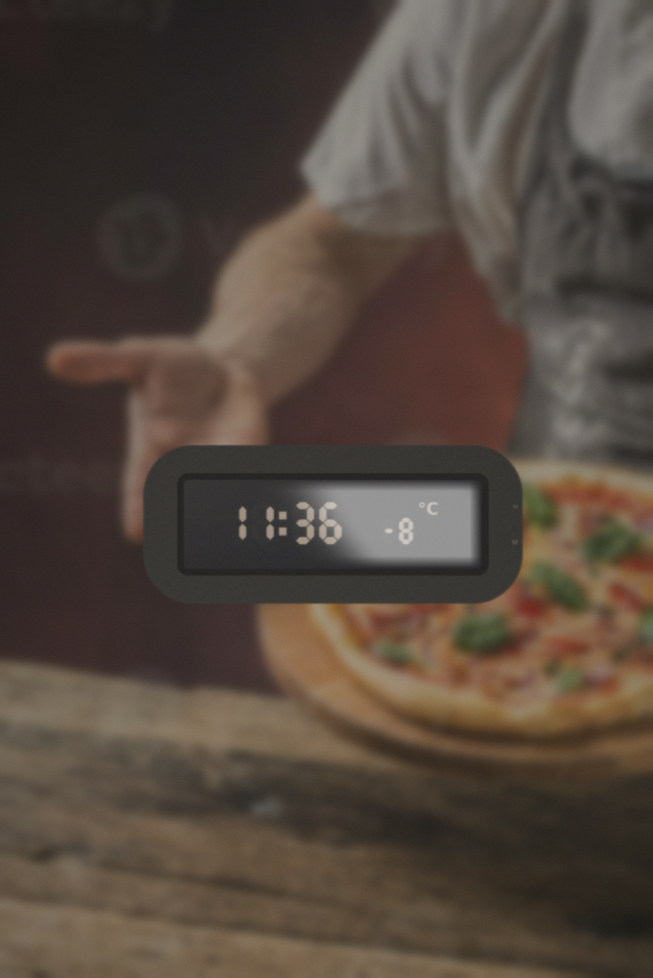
11:36
